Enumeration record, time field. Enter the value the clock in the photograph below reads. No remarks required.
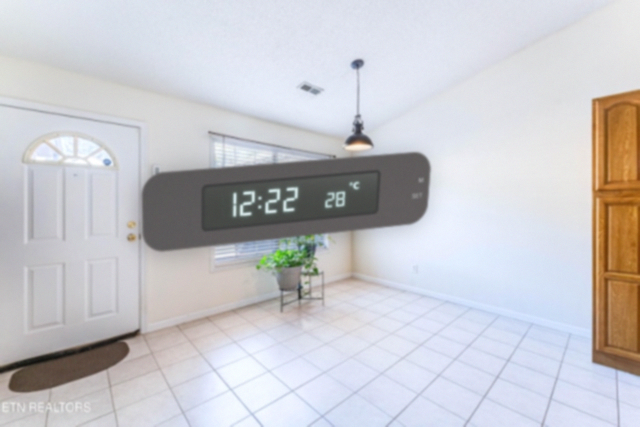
12:22
